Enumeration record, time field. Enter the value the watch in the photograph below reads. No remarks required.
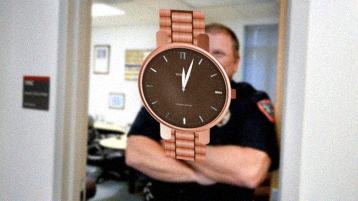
12:03
